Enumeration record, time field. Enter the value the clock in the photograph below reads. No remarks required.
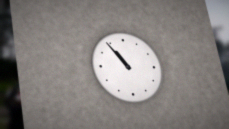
10:54
